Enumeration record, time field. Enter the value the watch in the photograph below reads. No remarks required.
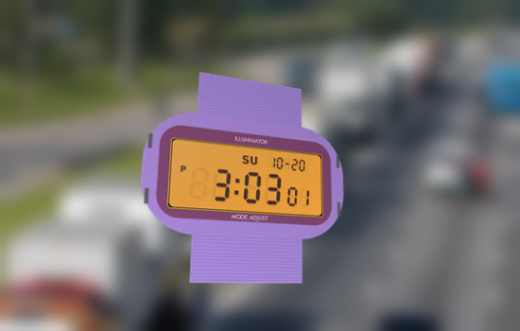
3:03:01
